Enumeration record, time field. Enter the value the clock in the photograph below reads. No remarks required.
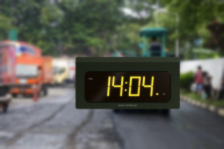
14:04
